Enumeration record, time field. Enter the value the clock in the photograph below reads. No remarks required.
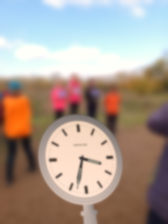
3:33
